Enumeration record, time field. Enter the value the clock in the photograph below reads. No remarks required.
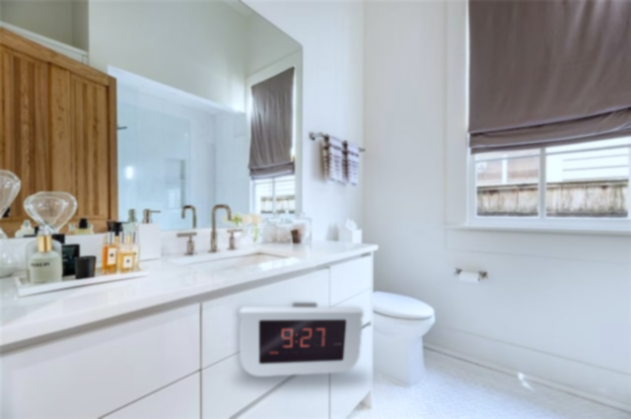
9:27
